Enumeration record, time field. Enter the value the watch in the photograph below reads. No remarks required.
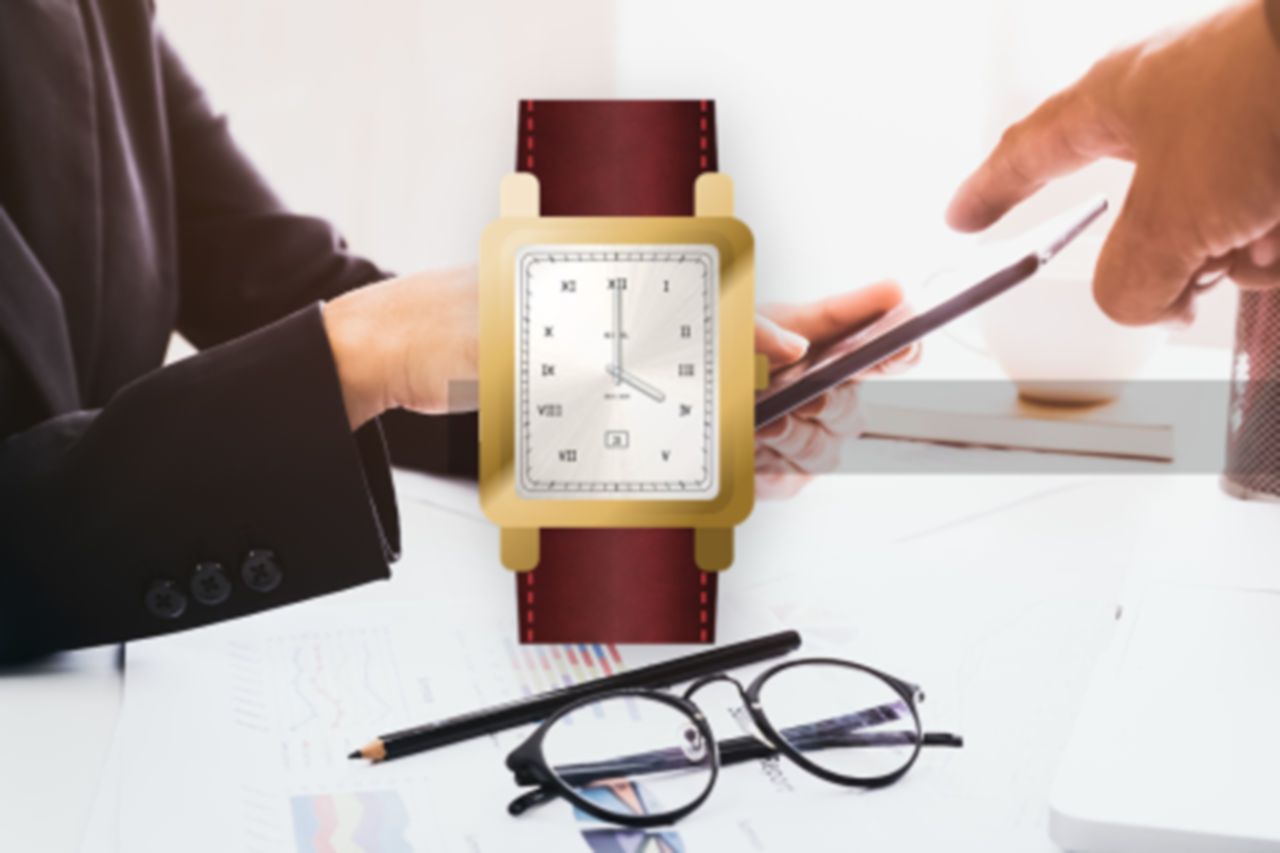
4:00
